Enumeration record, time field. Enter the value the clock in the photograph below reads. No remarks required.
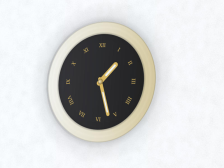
1:27
